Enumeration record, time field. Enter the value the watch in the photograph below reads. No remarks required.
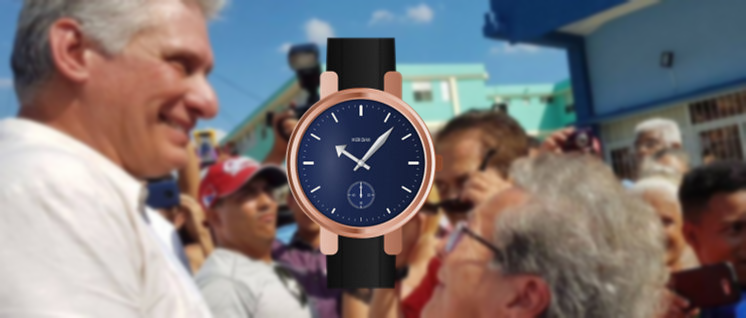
10:07
